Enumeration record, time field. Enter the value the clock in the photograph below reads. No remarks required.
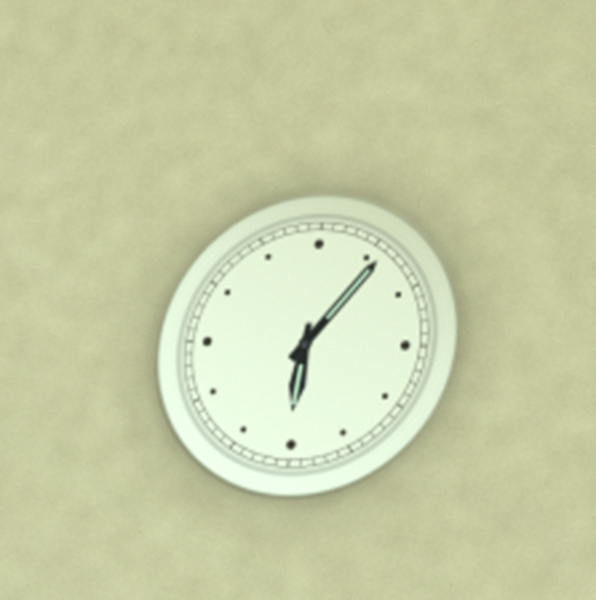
6:06
